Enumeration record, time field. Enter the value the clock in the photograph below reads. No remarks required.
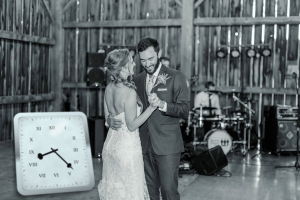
8:23
